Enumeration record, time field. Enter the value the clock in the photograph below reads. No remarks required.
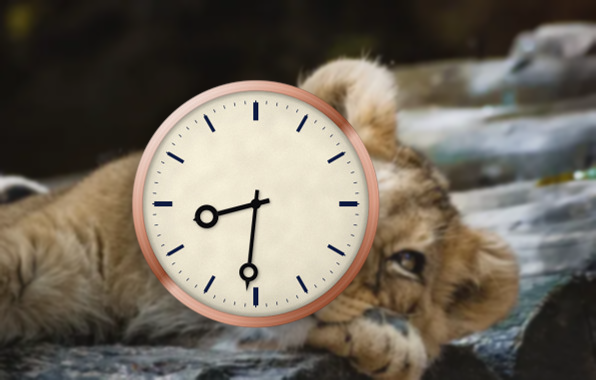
8:31
